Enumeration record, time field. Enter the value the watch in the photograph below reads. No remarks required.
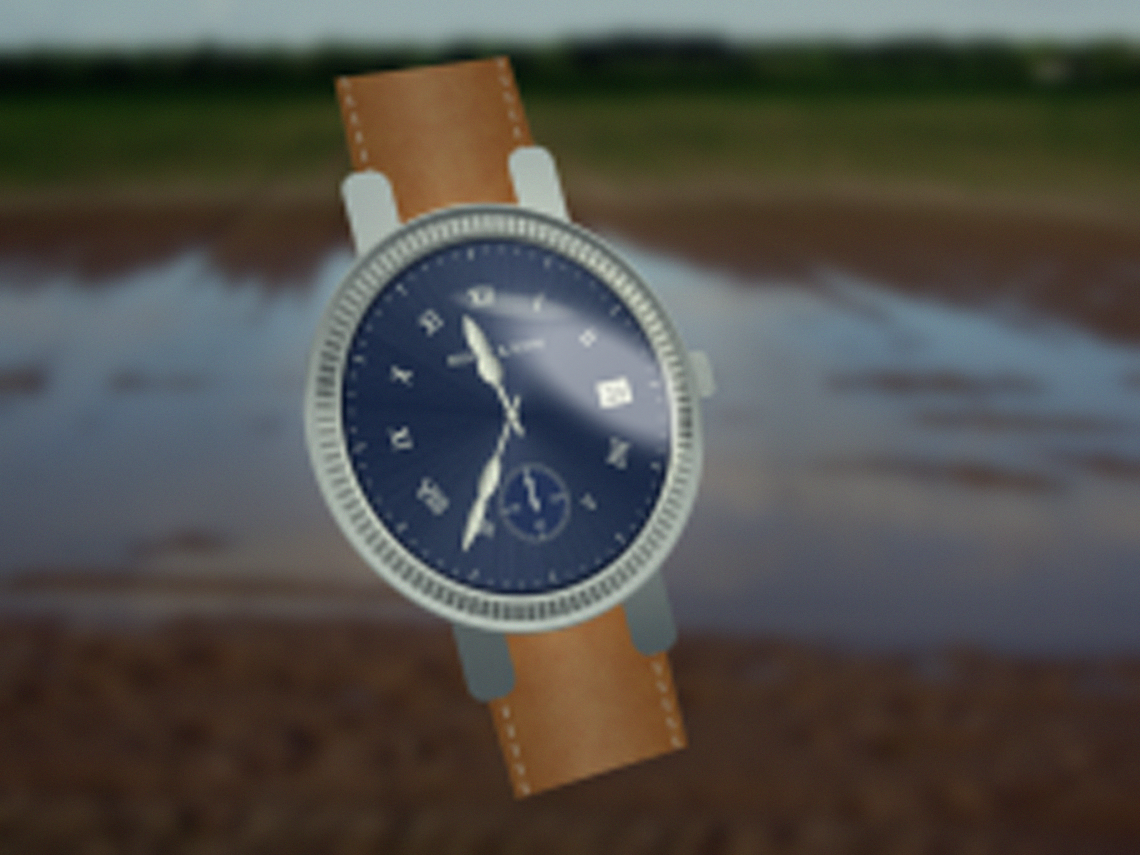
11:36
